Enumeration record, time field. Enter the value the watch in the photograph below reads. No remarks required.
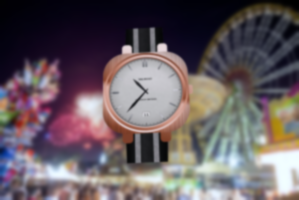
10:37
